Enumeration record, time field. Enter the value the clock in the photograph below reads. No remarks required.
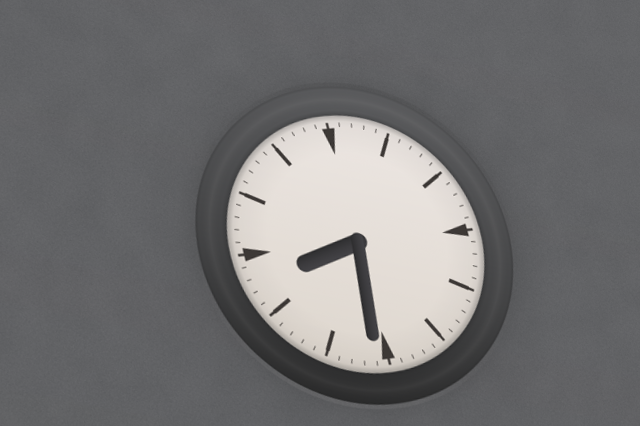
8:31
